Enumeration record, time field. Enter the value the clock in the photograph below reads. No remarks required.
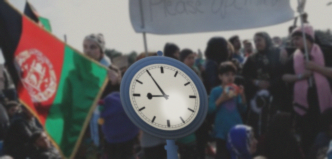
8:55
